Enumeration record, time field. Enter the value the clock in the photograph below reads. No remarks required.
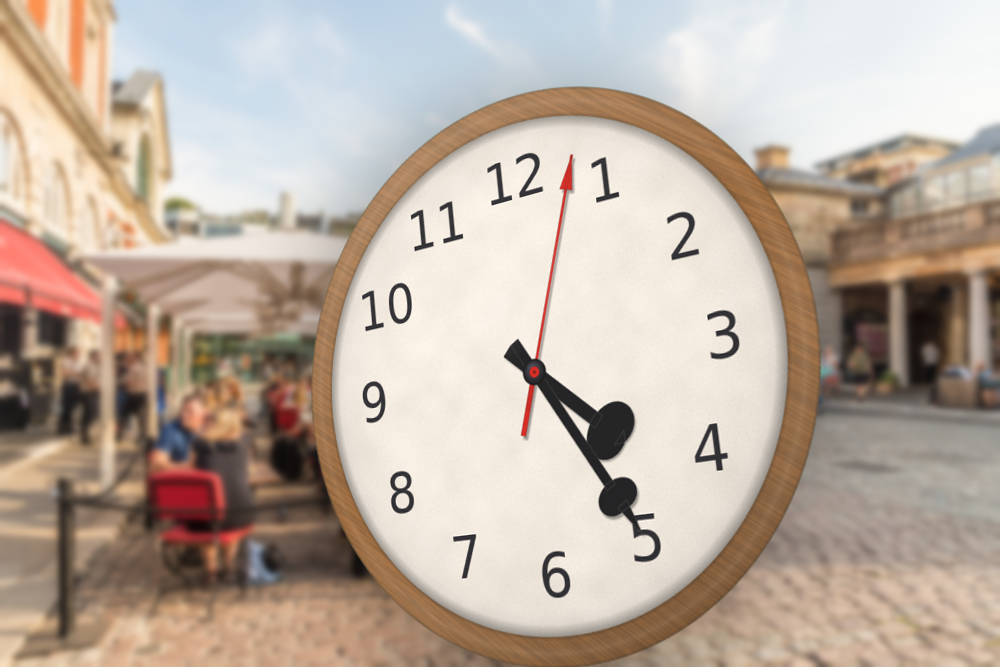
4:25:03
